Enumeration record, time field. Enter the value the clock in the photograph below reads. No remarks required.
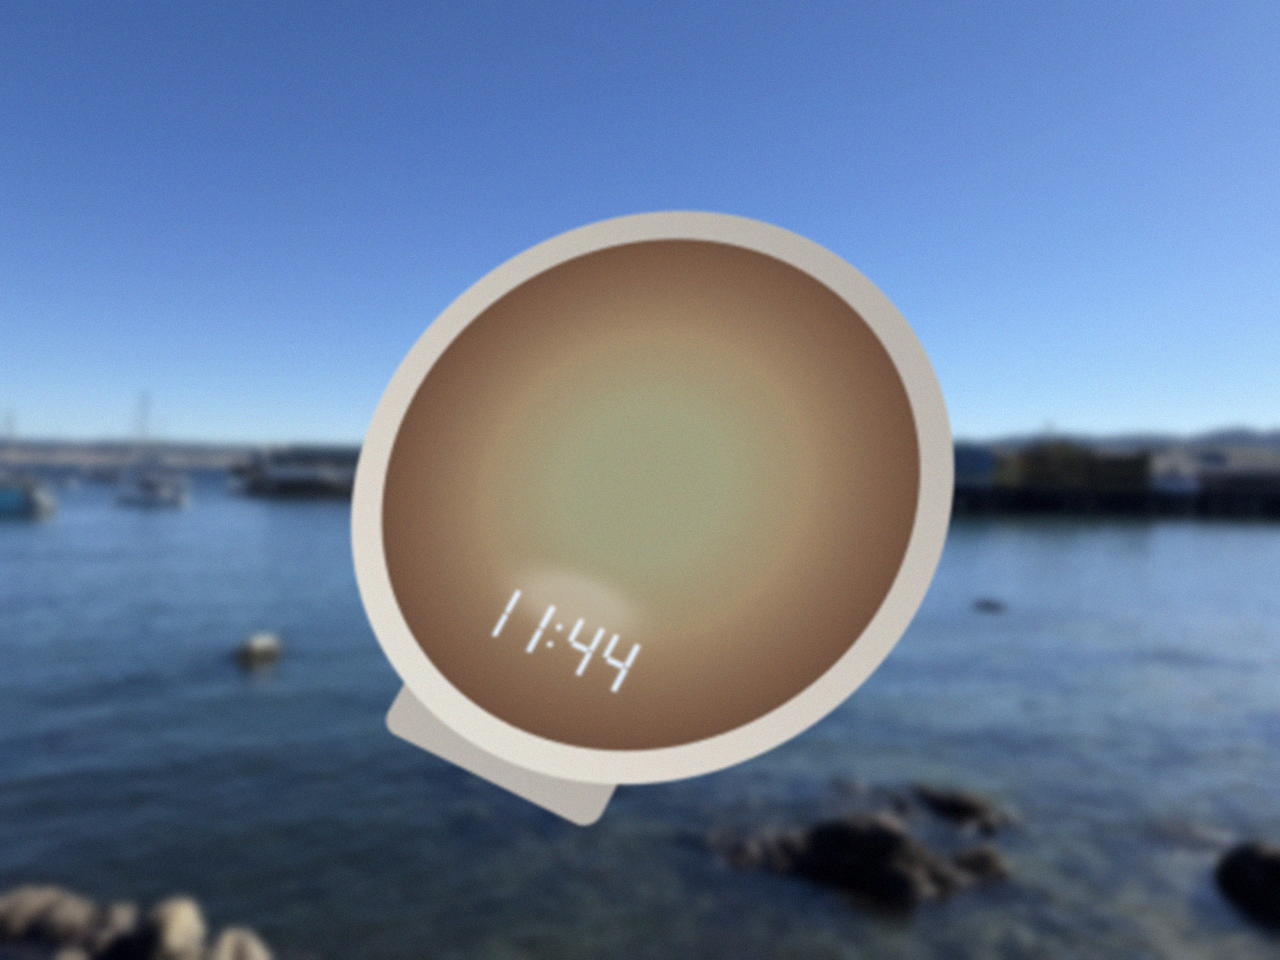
11:44
